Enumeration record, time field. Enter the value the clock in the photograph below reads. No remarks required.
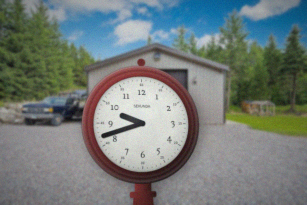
9:42
